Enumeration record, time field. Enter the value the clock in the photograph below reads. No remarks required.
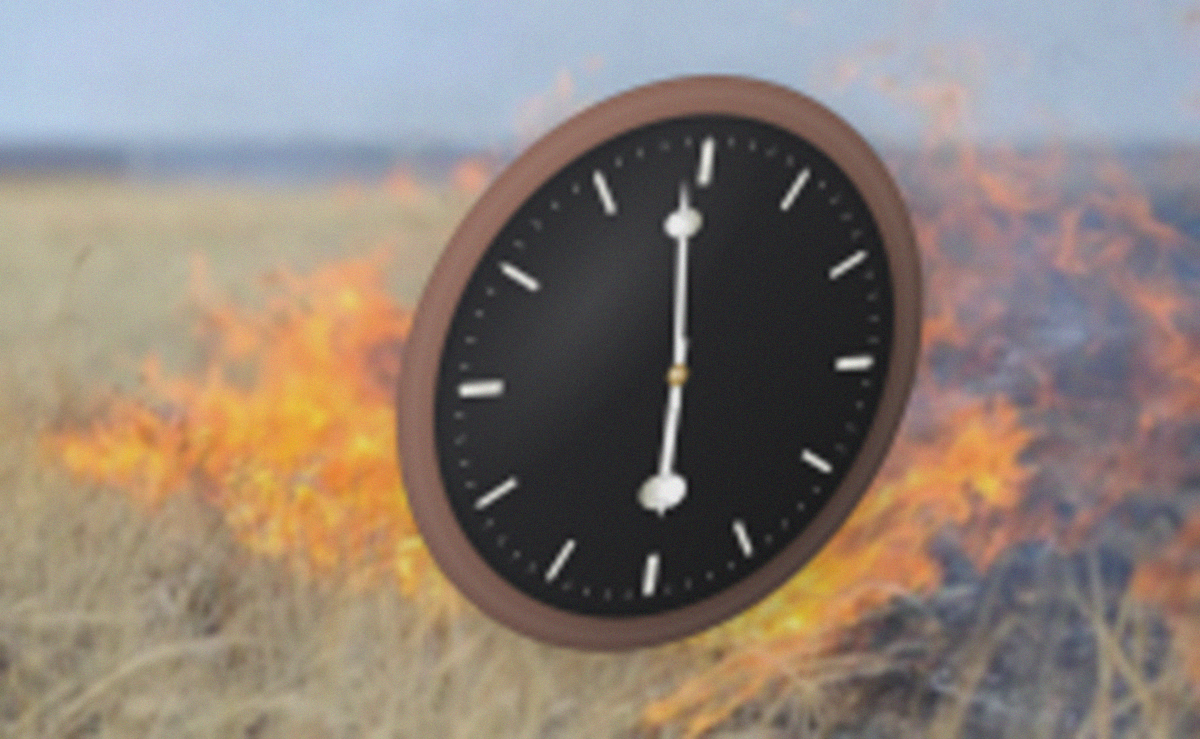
5:59
